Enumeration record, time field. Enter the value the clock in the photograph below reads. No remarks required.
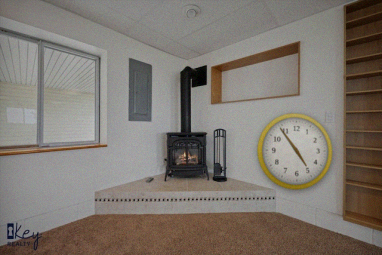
4:54
